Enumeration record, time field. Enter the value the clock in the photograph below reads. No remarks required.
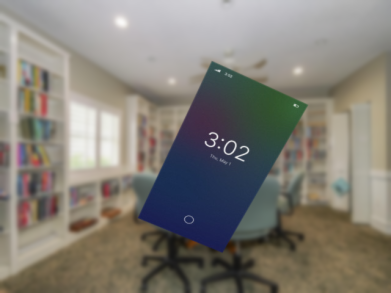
3:02
